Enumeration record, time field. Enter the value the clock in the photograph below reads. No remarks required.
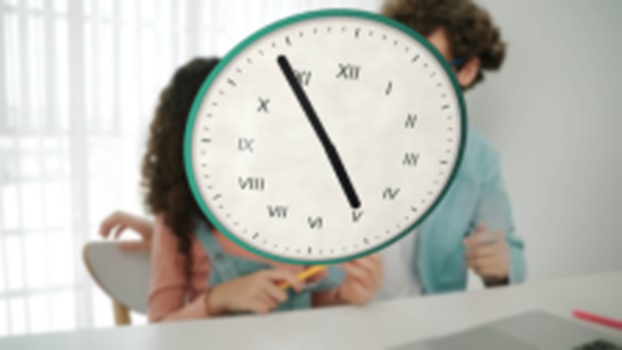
4:54
